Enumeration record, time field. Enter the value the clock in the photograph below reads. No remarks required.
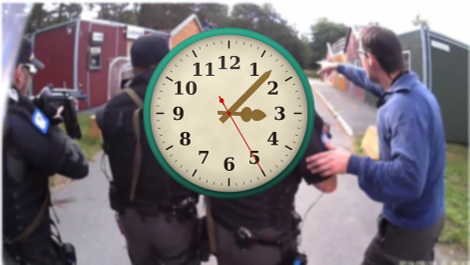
3:07:25
